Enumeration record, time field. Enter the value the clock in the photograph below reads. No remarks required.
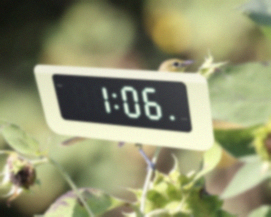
1:06
